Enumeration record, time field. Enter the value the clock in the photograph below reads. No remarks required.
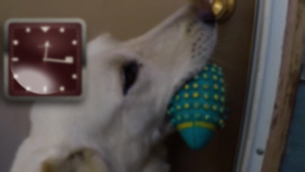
12:16
